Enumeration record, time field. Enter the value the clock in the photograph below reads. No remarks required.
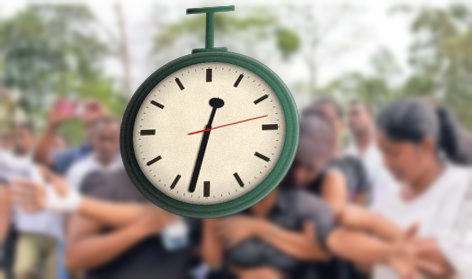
12:32:13
